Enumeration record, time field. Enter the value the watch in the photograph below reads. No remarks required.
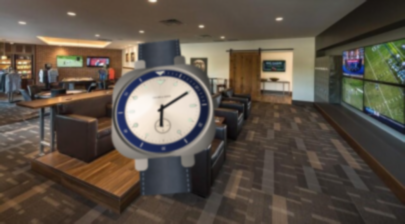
6:10
